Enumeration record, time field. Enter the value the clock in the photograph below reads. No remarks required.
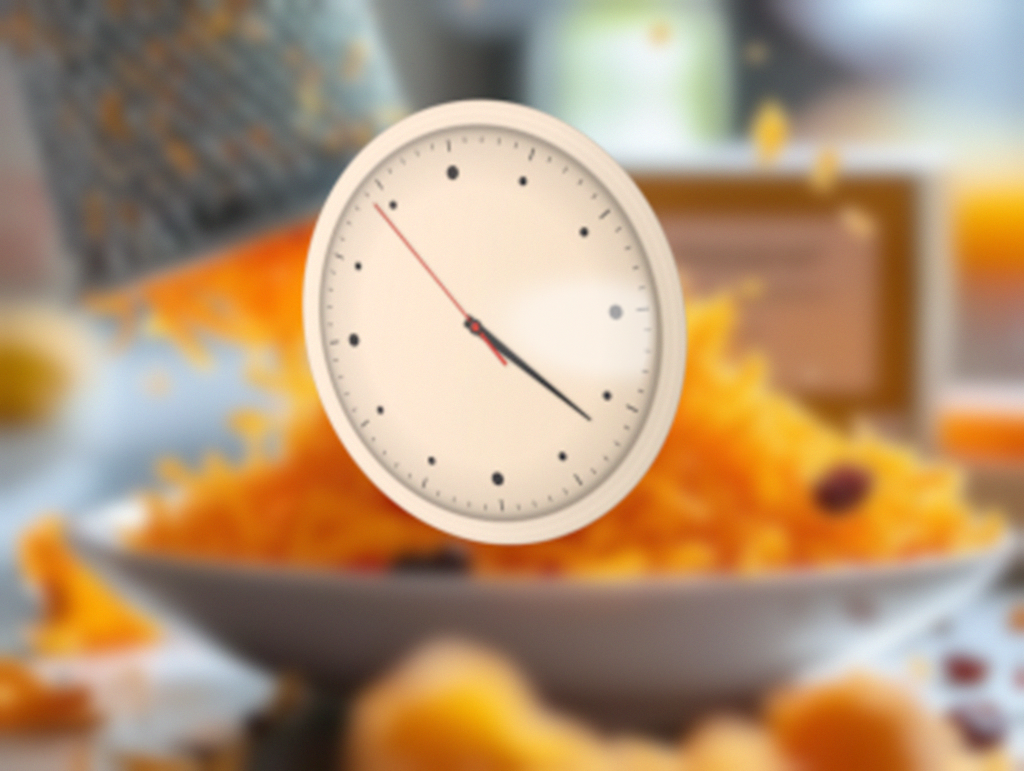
4:21:54
